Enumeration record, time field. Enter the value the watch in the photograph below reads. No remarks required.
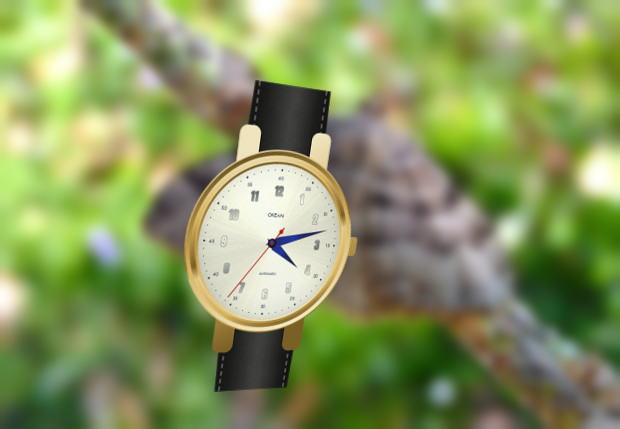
4:12:36
